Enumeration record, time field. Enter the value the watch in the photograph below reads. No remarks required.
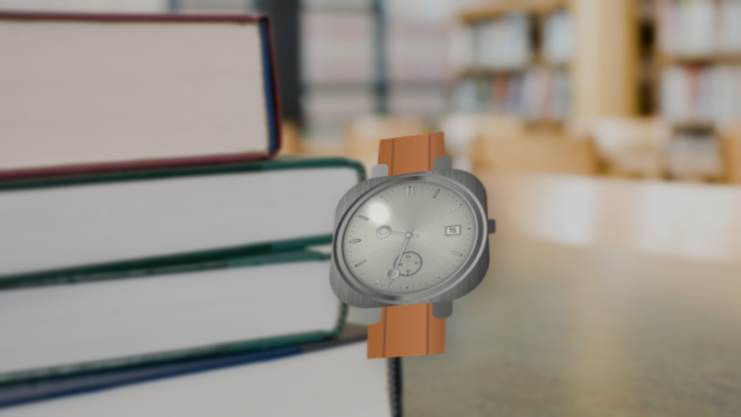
9:33
